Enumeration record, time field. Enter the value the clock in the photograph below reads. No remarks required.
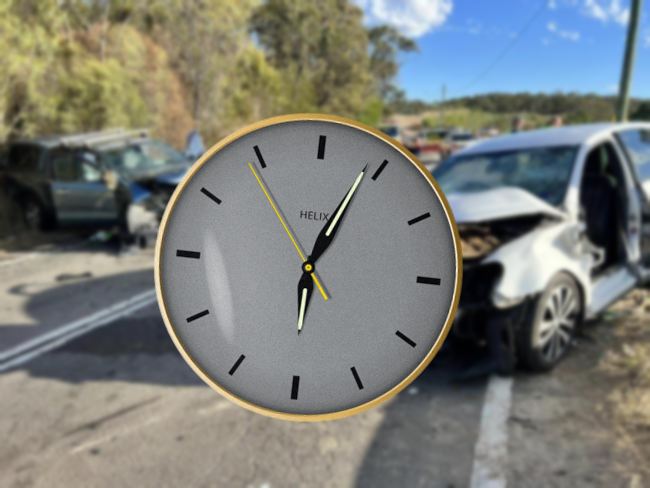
6:03:54
